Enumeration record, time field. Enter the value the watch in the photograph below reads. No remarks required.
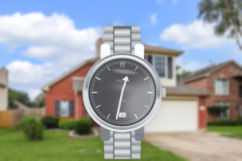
12:32
